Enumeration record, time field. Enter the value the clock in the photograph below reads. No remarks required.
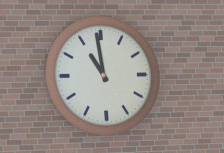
10:59
